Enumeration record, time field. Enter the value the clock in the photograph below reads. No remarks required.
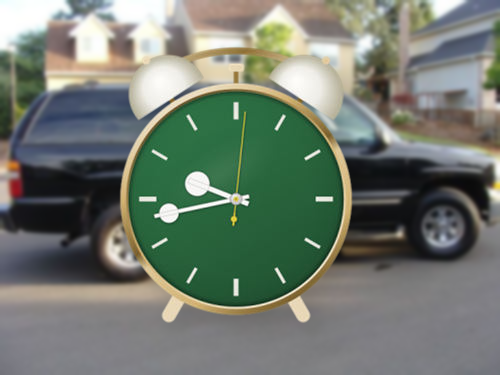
9:43:01
